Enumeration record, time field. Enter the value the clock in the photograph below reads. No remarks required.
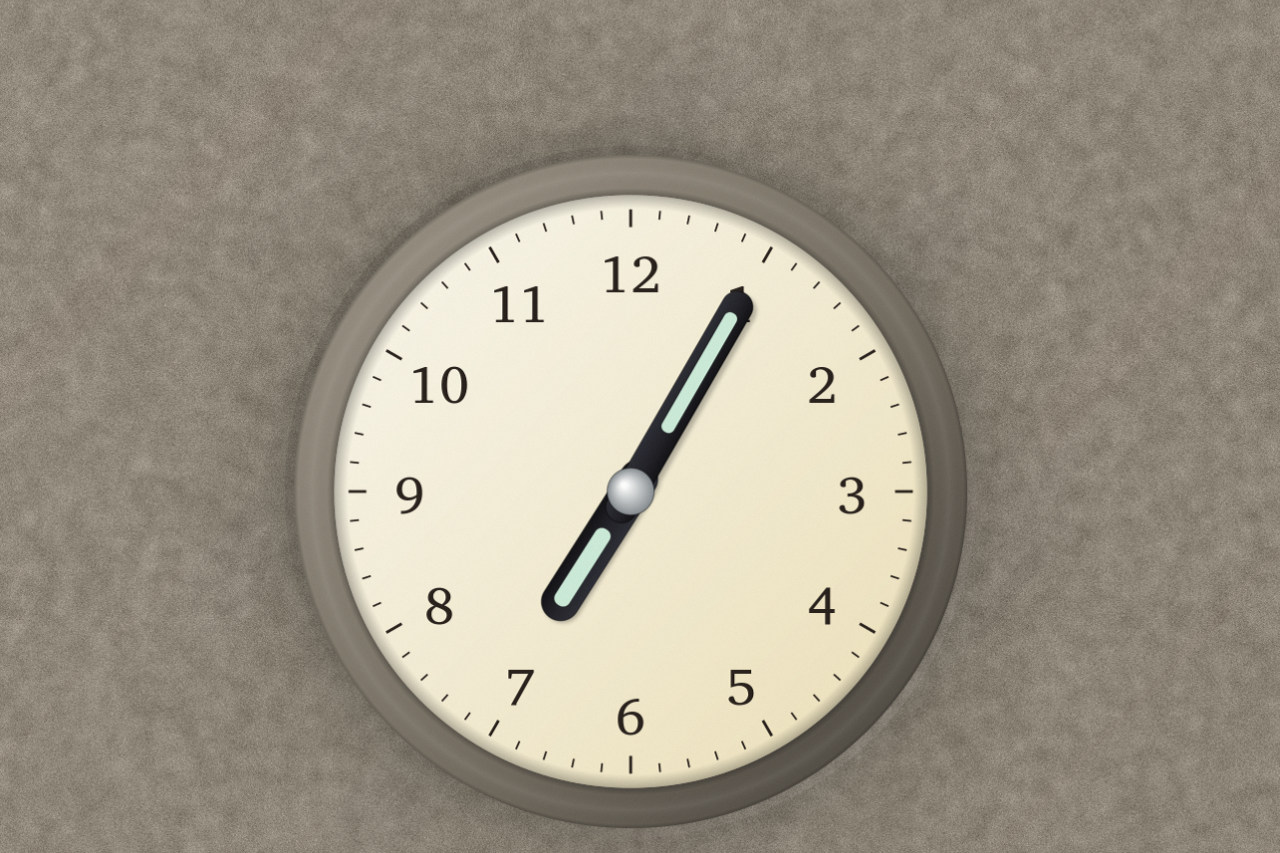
7:05
